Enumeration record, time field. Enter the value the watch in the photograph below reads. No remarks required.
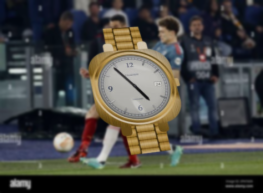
4:54
